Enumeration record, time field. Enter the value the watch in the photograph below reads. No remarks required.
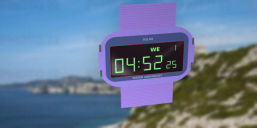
4:52:25
